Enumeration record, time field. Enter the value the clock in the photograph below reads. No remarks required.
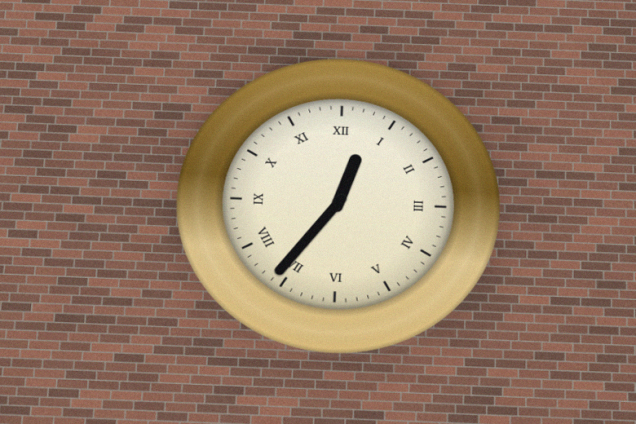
12:36
